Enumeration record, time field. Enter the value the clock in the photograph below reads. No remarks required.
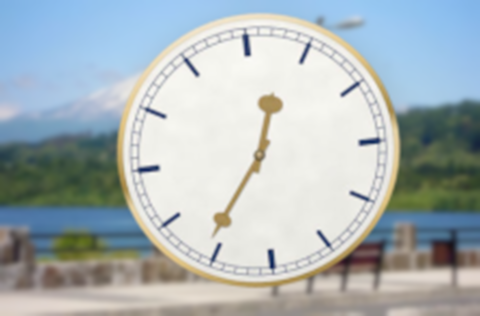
12:36
